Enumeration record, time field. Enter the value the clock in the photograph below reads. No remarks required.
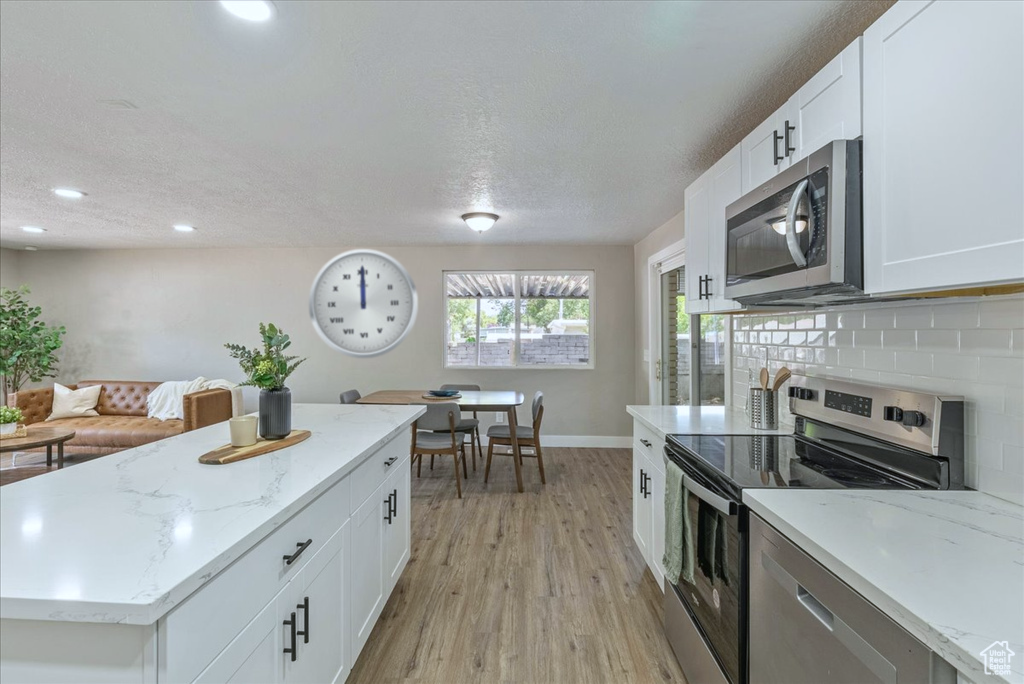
12:00
